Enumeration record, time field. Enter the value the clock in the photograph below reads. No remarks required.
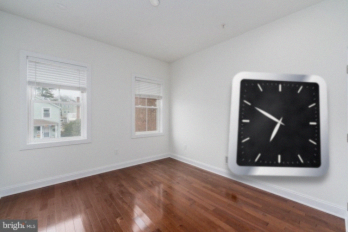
6:50
